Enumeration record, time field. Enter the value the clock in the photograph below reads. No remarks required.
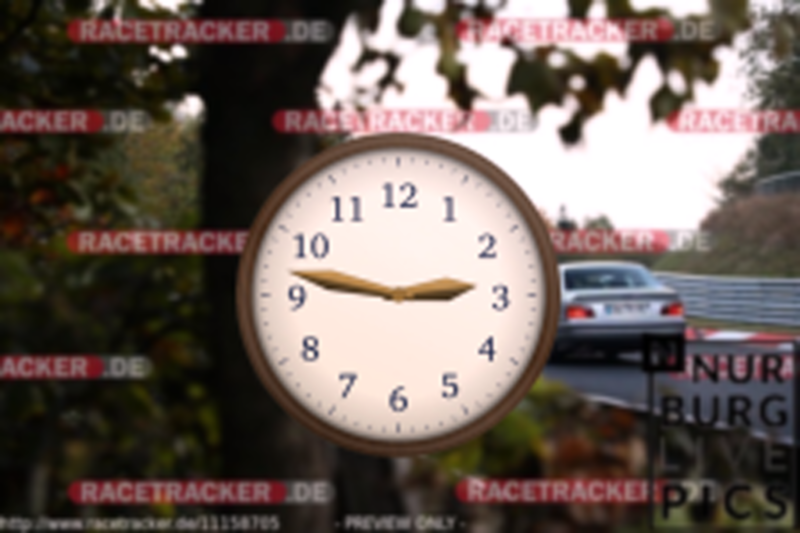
2:47
